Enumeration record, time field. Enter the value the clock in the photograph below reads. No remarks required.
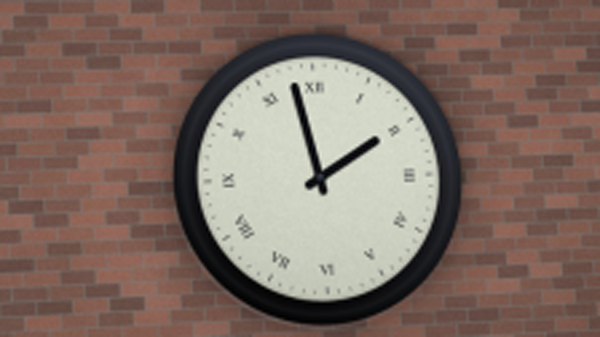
1:58
